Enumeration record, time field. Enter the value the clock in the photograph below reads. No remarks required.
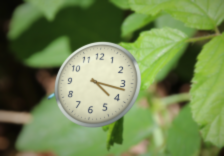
4:17
